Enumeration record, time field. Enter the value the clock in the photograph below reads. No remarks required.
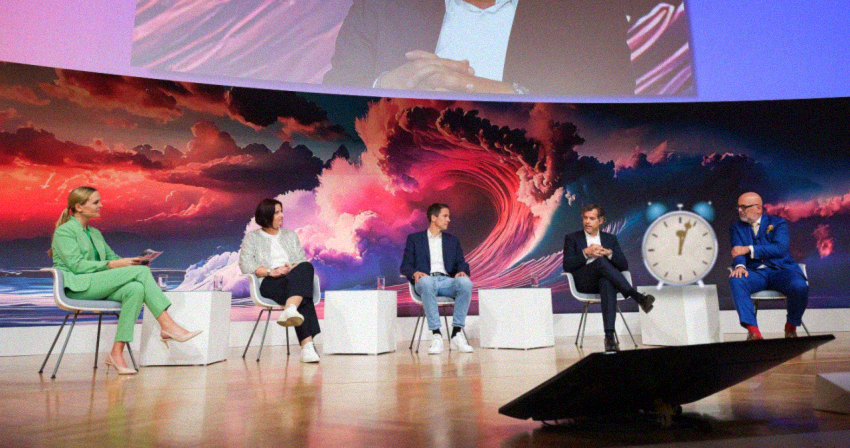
12:03
